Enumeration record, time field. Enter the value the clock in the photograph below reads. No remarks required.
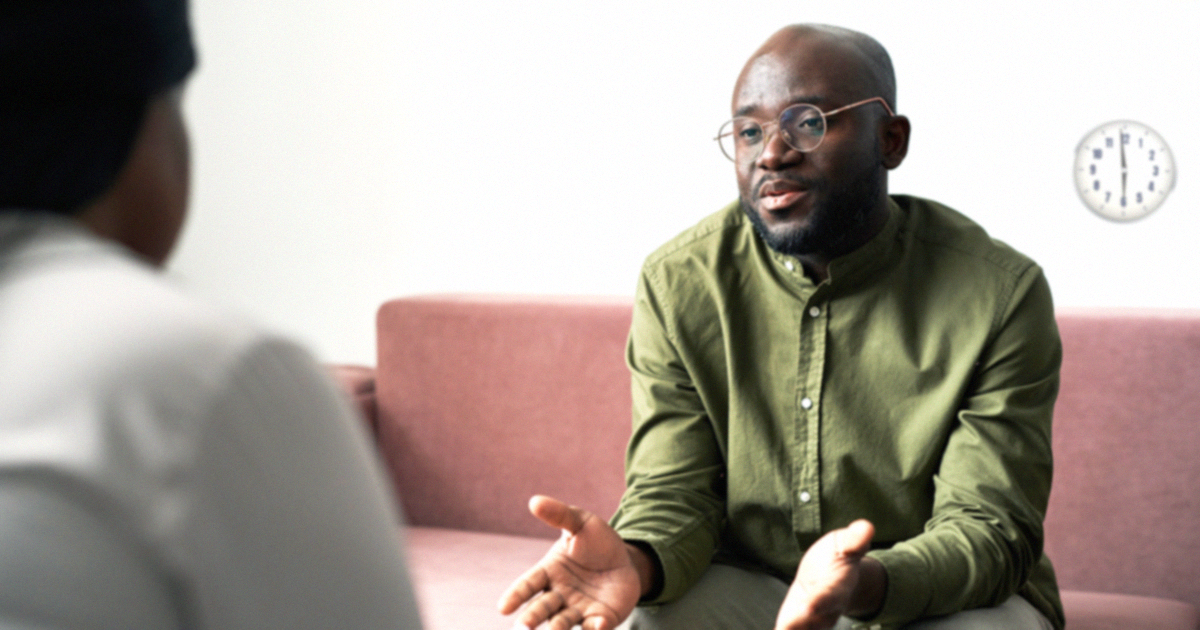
5:59
